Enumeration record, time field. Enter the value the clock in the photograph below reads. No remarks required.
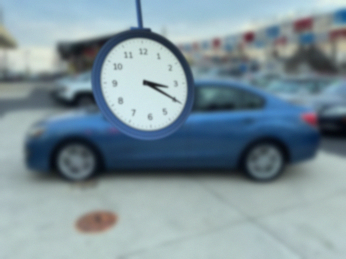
3:20
